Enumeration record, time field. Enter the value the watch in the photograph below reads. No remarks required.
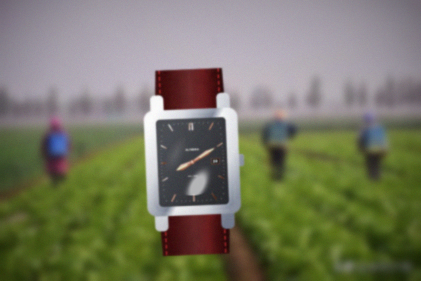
8:10
